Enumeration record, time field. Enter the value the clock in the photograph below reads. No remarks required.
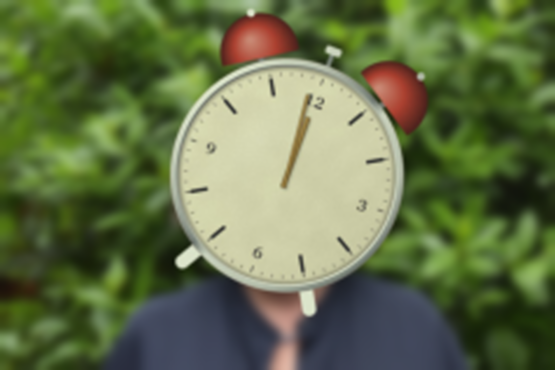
11:59
